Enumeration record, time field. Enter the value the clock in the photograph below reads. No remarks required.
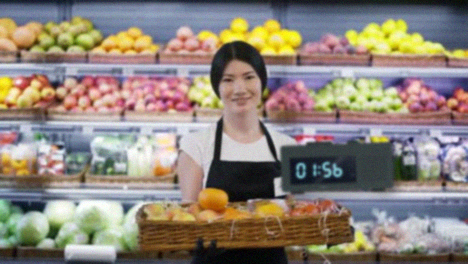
1:56
